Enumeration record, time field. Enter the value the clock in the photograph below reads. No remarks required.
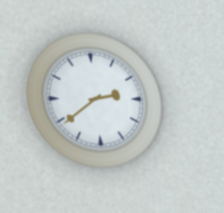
2:39
